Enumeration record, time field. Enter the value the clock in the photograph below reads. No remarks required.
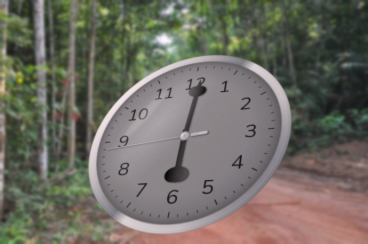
6:00:44
